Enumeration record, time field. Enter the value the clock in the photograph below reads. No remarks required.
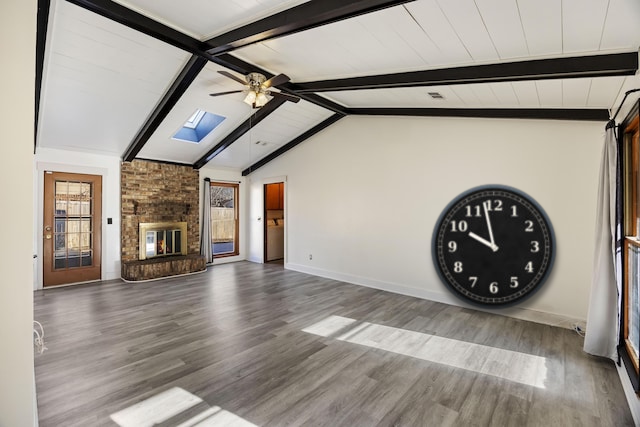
9:58
